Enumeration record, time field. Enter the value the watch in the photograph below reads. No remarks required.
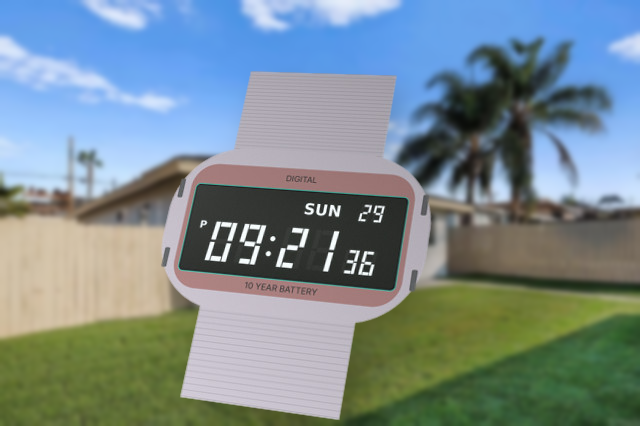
9:21:36
